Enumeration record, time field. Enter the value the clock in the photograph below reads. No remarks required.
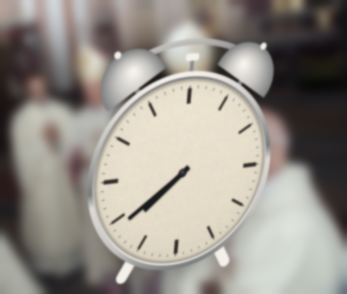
7:39
